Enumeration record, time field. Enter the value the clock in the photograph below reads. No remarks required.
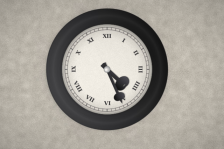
4:26
